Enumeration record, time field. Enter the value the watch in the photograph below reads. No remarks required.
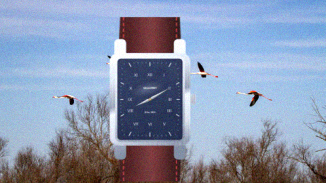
8:10
